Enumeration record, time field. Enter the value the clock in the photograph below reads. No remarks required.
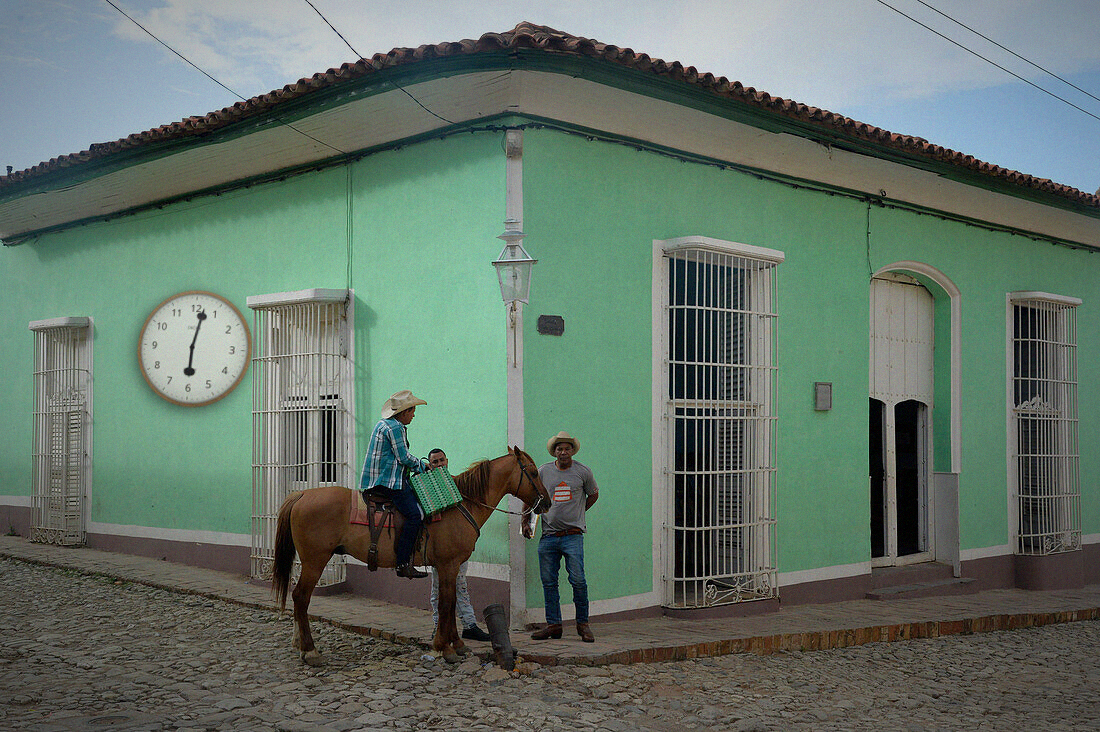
6:02
